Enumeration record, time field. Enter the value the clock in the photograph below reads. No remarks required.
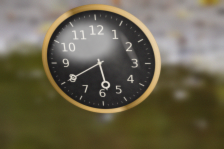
5:40
